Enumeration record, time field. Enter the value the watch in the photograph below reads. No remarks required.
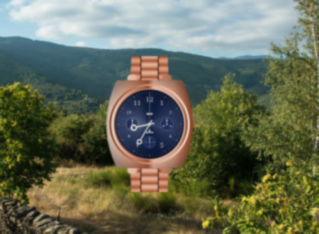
8:35
